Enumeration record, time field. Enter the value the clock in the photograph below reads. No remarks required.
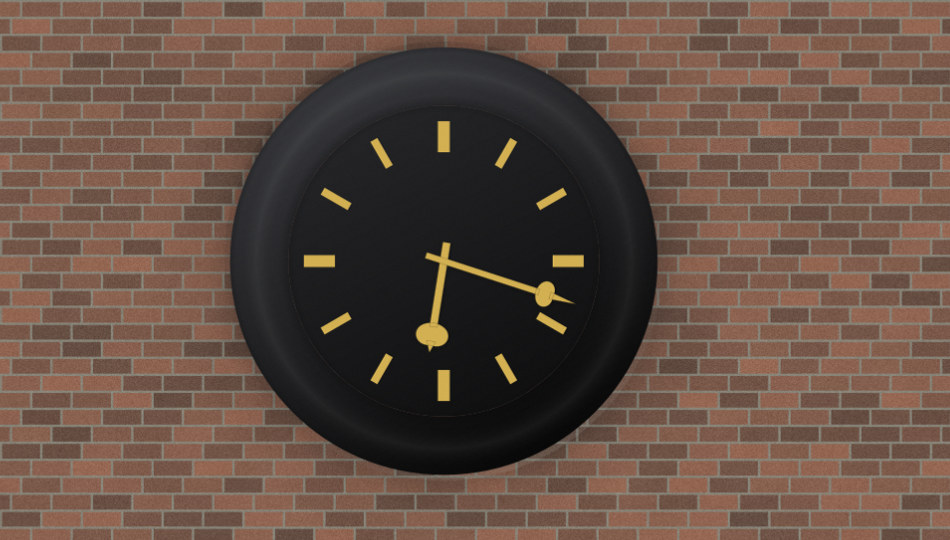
6:18
